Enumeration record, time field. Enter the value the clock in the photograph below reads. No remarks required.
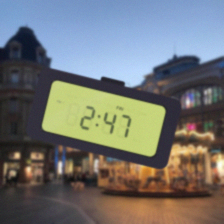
2:47
